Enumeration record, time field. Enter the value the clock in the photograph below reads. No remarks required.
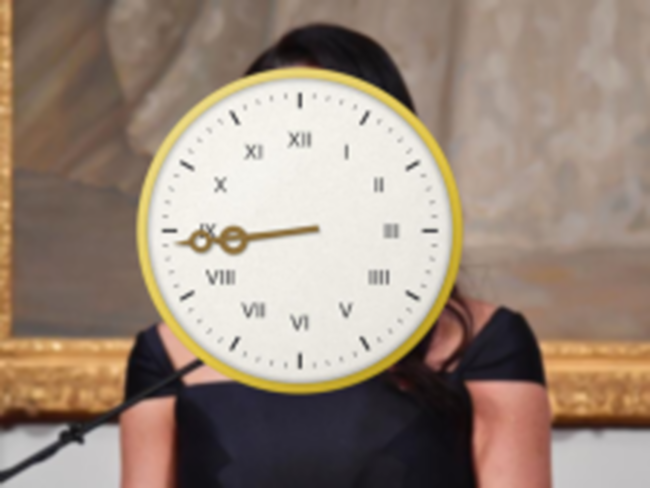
8:44
